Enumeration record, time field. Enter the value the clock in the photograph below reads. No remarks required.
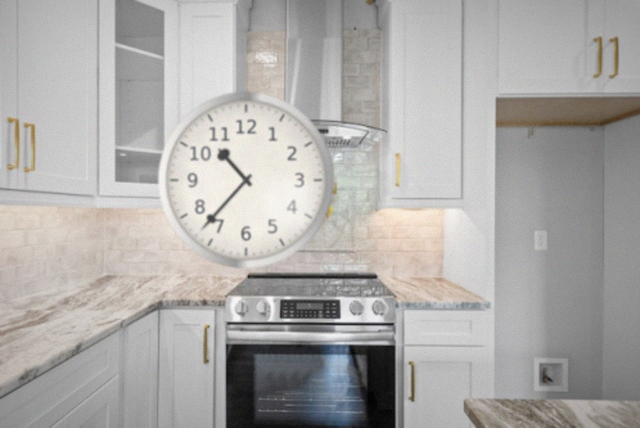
10:37
